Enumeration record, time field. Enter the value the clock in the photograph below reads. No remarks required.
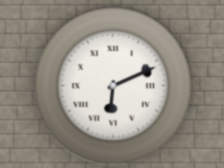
6:11
